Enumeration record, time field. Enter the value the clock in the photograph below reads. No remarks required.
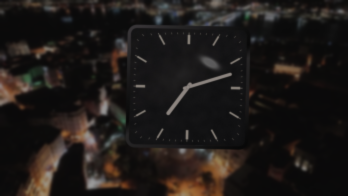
7:12
